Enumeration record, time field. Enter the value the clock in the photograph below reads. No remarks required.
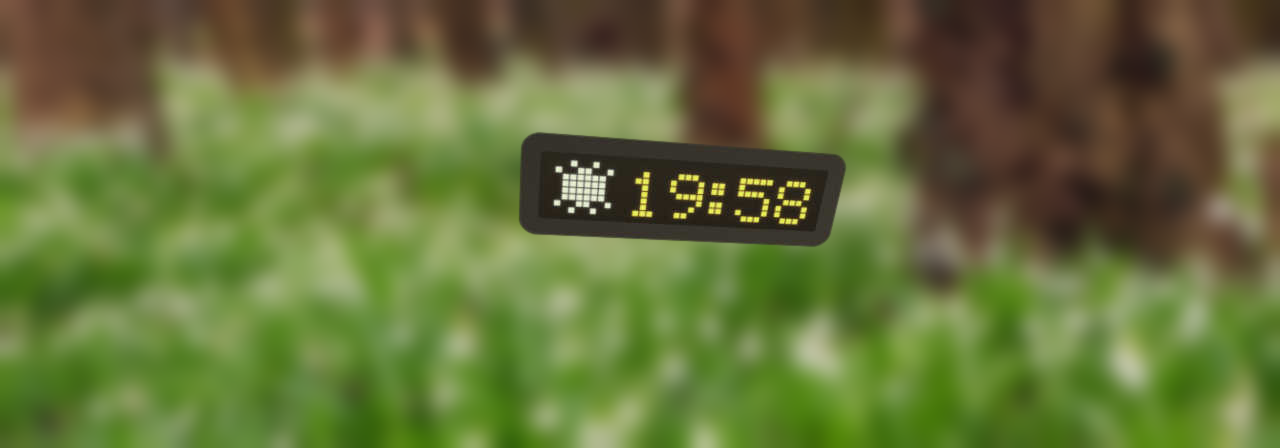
19:58
